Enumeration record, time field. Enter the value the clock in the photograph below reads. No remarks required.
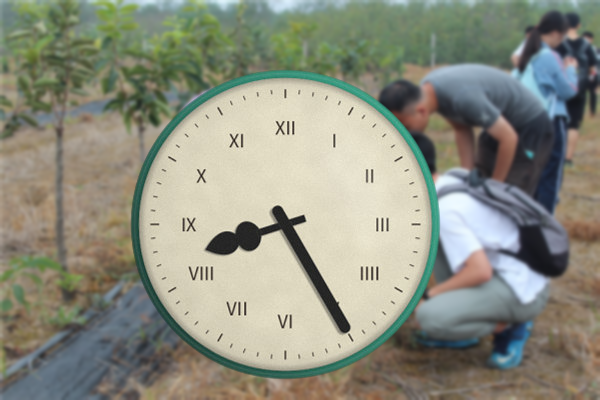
8:25
